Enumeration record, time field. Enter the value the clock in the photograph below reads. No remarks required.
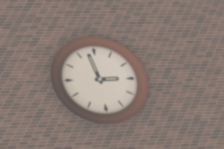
2:58
